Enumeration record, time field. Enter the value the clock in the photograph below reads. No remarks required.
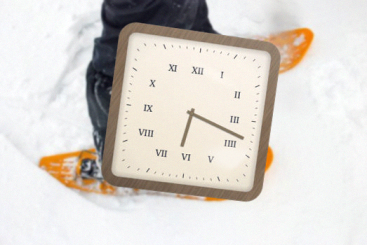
6:18
